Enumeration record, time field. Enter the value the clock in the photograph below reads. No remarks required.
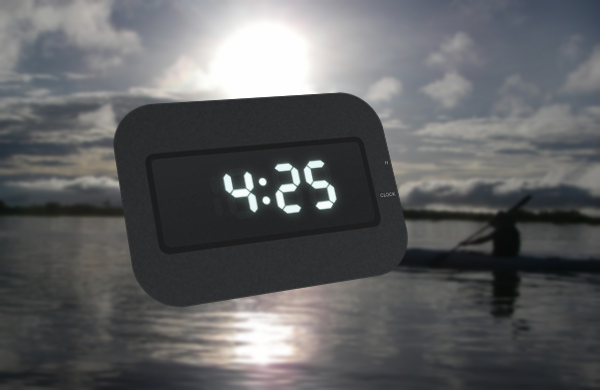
4:25
